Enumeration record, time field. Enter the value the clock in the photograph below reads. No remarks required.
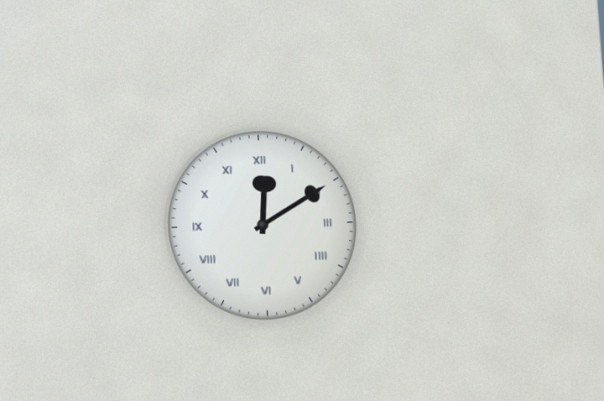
12:10
